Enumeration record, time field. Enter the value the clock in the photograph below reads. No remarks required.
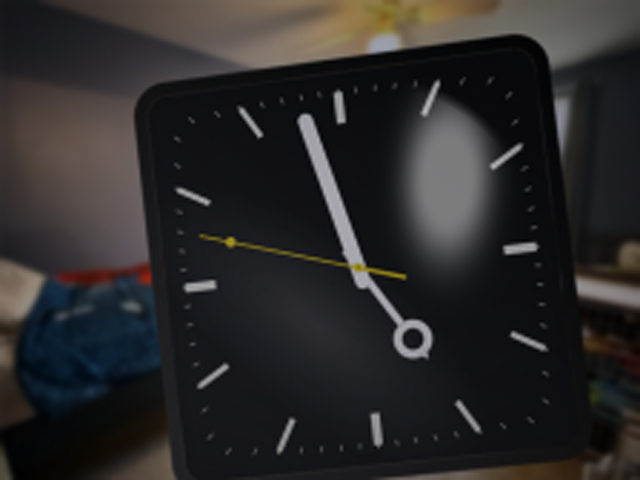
4:57:48
